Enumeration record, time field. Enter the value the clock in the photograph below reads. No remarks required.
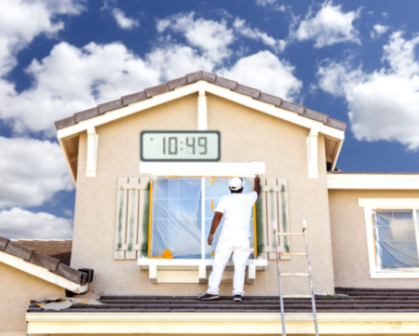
10:49
